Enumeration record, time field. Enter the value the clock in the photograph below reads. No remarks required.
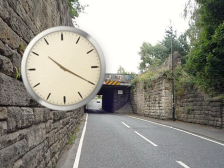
10:20
